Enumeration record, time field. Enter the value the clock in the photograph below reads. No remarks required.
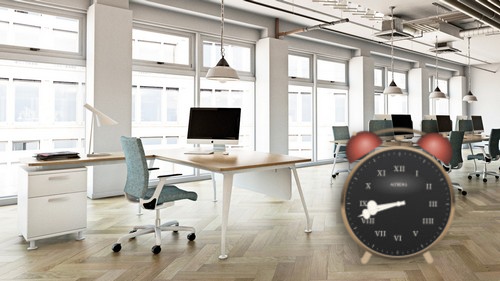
8:42
